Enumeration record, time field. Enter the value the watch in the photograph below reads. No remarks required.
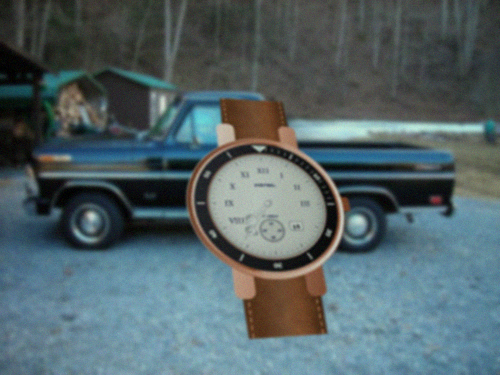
7:36
